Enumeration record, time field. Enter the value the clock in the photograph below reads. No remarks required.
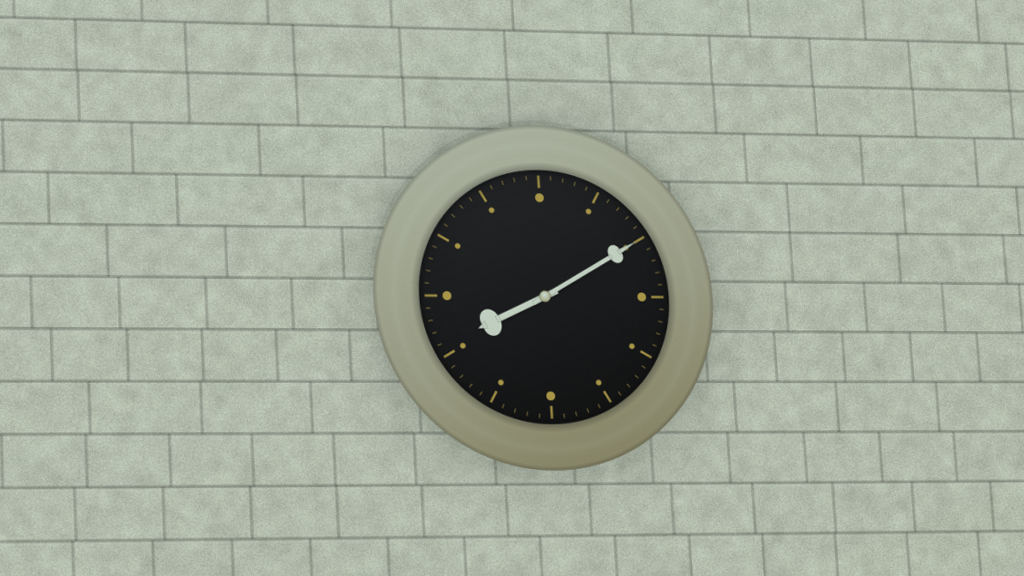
8:10
